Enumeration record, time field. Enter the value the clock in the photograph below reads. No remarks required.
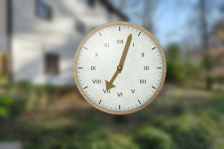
7:03
